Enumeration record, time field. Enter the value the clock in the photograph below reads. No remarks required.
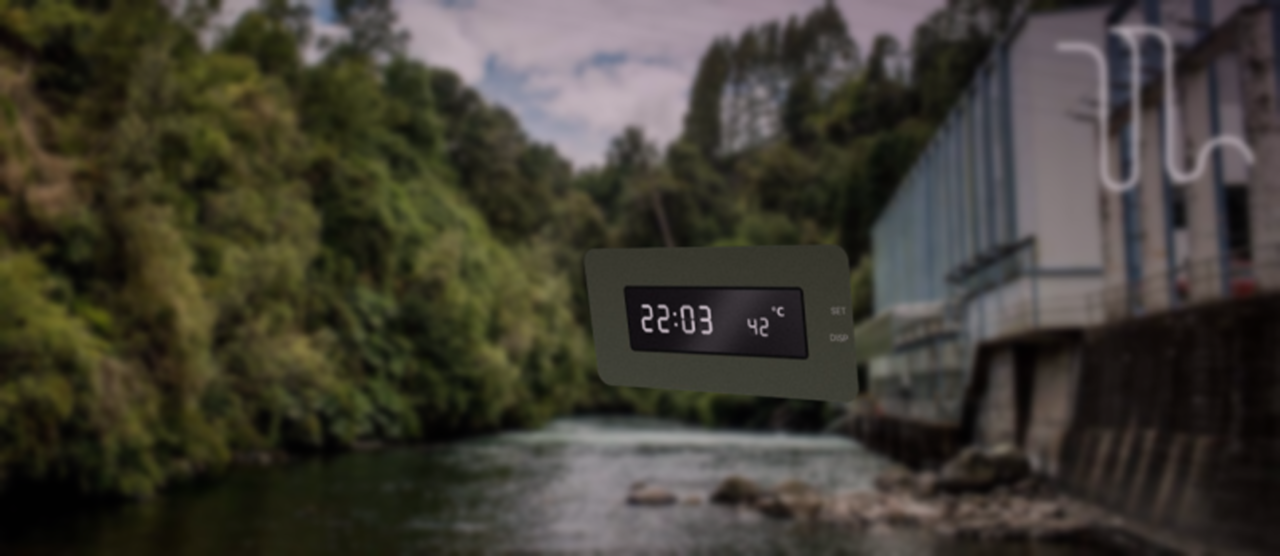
22:03
